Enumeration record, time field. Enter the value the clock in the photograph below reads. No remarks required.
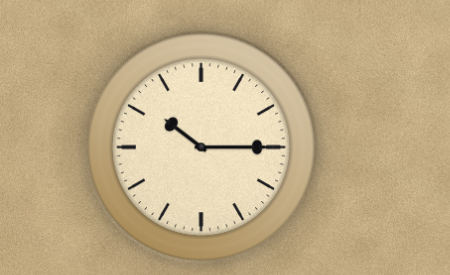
10:15
